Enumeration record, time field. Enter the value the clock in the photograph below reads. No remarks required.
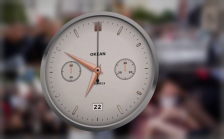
6:50
